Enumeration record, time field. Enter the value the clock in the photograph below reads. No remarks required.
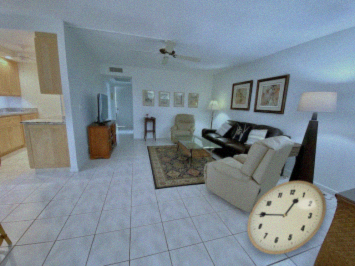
12:45
